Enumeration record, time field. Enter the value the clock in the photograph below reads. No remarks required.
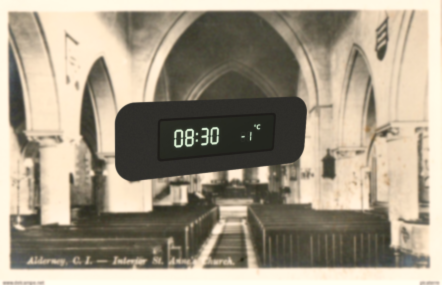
8:30
